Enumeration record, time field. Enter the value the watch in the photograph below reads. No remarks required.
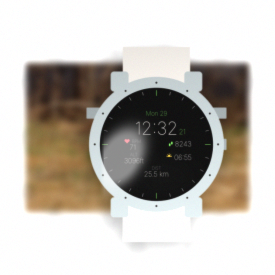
12:32
